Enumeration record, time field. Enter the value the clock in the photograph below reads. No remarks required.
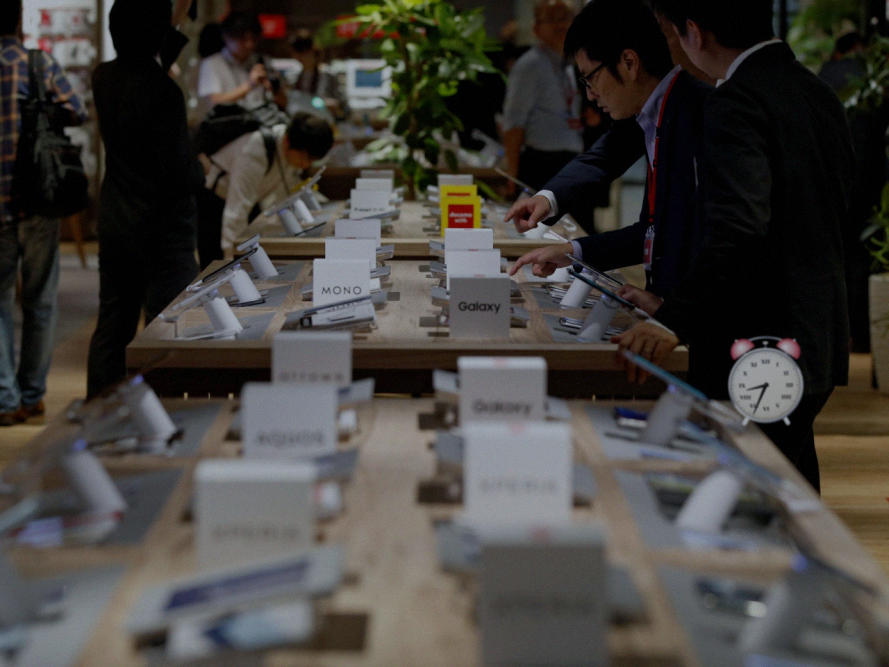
8:34
